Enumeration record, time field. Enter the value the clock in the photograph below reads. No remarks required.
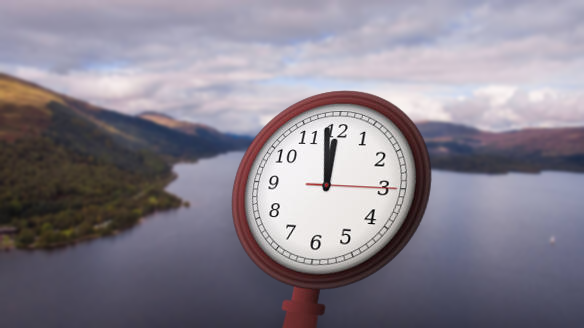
11:58:15
